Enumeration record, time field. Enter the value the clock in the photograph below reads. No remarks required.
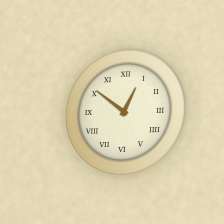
12:51
